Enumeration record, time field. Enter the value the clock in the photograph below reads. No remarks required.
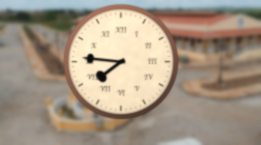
7:46
